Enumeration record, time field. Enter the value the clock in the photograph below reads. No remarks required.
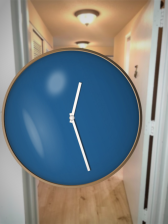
12:27
